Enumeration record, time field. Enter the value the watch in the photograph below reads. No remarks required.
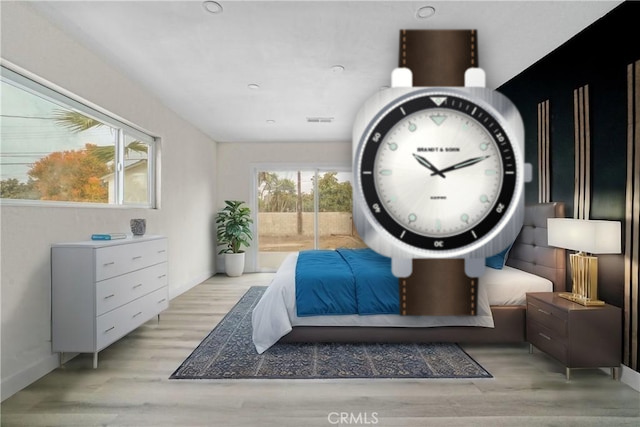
10:12
